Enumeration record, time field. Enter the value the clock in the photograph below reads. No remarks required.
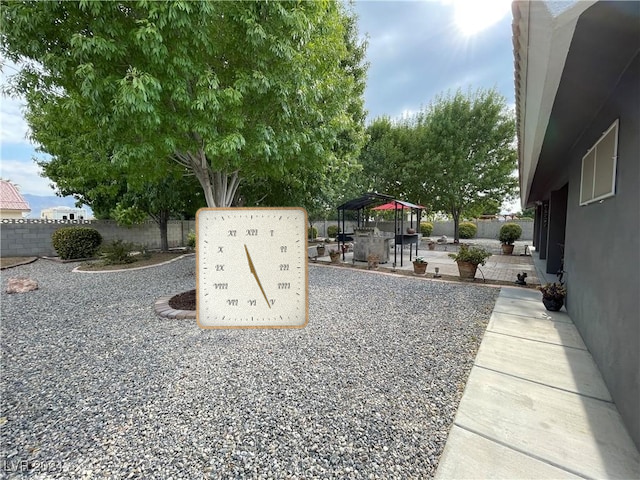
11:26
